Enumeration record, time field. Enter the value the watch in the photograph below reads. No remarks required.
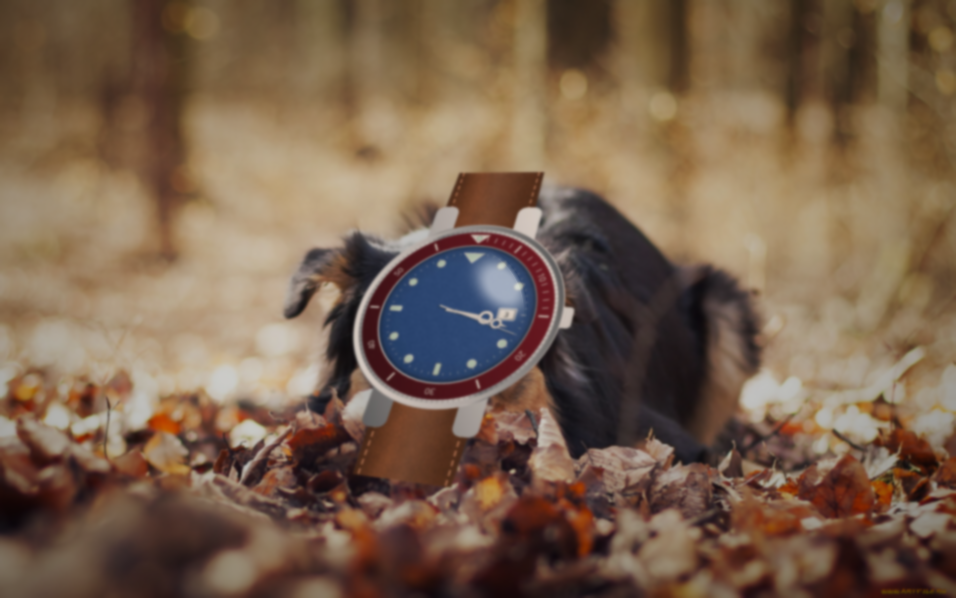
3:17:18
